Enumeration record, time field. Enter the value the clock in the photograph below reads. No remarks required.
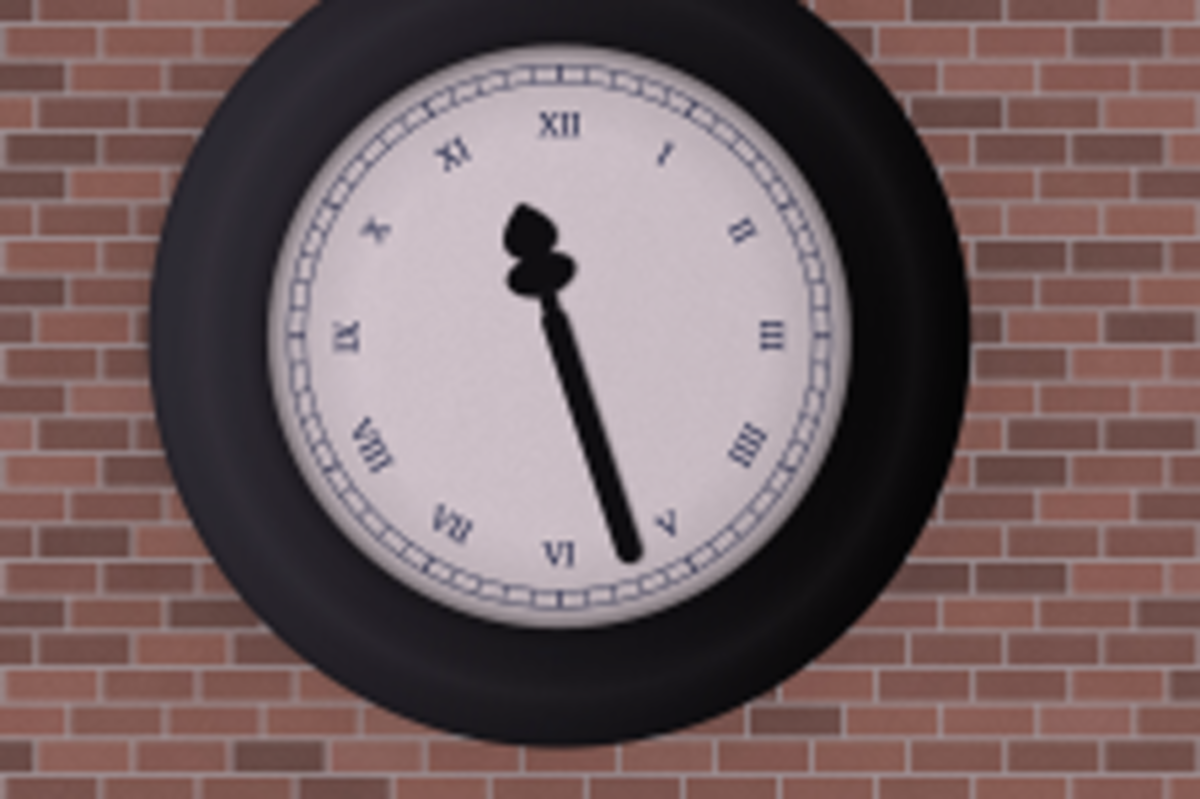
11:27
